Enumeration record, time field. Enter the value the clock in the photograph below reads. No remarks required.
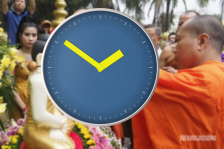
1:51
